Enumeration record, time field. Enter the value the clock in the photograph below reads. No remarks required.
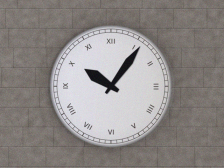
10:06
